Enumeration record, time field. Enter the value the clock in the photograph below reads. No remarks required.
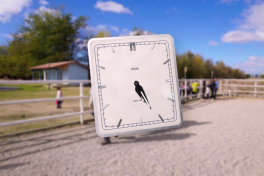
5:26
